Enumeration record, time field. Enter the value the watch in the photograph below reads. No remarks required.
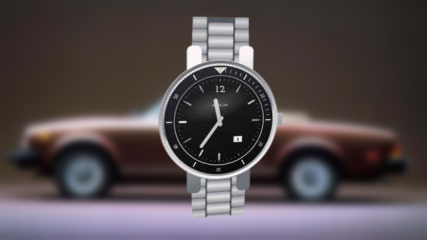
11:36
